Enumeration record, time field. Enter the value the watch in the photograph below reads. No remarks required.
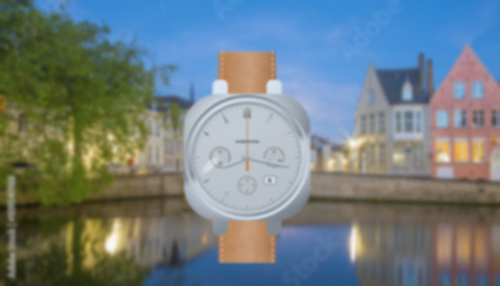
8:17
